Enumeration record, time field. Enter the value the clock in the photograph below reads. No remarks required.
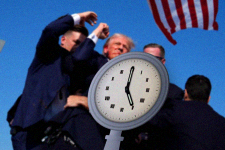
5:00
